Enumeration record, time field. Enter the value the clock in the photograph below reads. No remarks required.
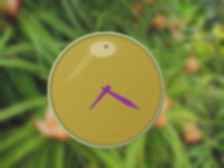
7:20
